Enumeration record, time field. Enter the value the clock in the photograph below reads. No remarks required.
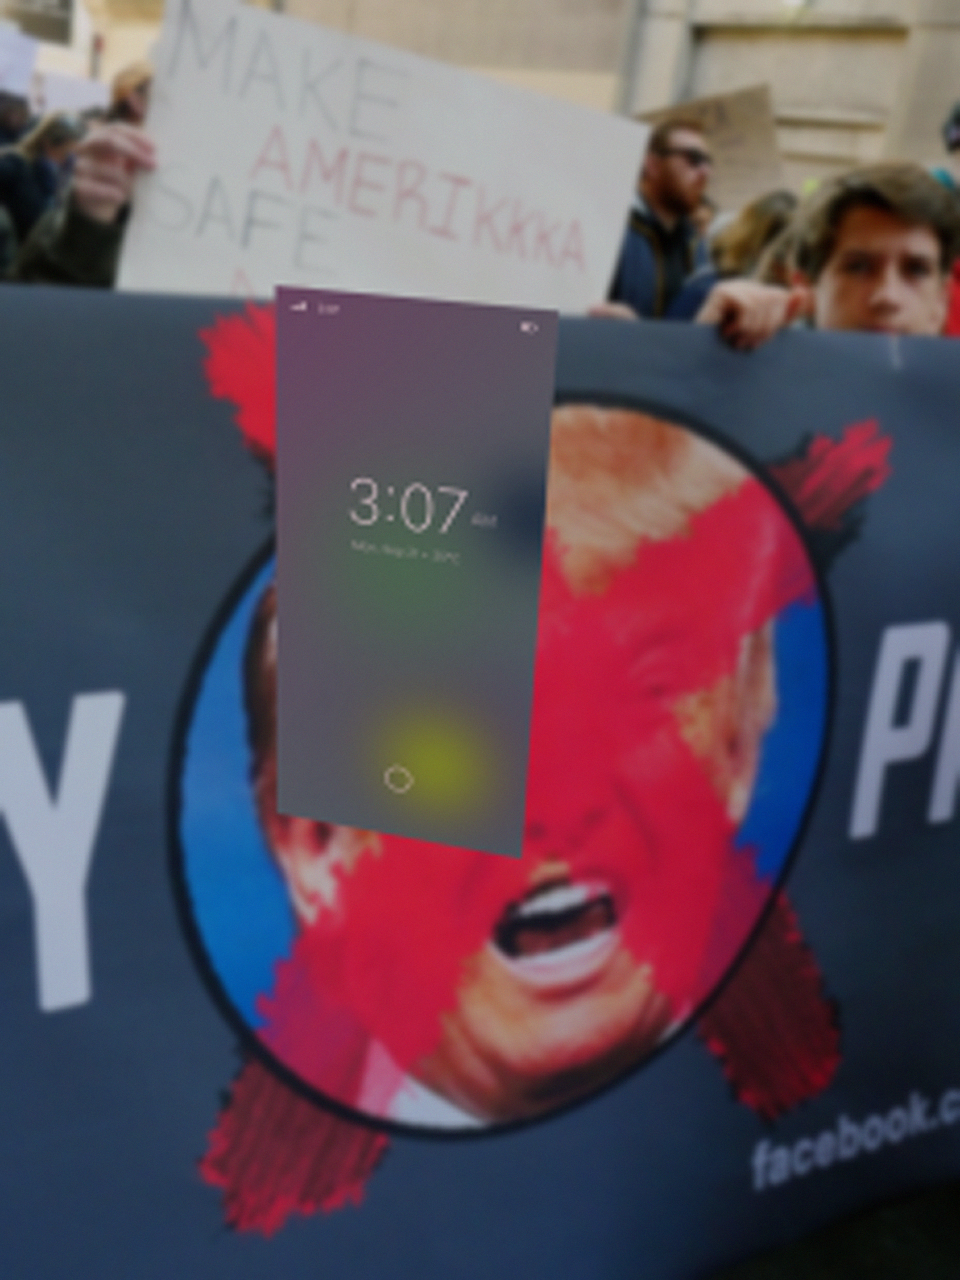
3:07
